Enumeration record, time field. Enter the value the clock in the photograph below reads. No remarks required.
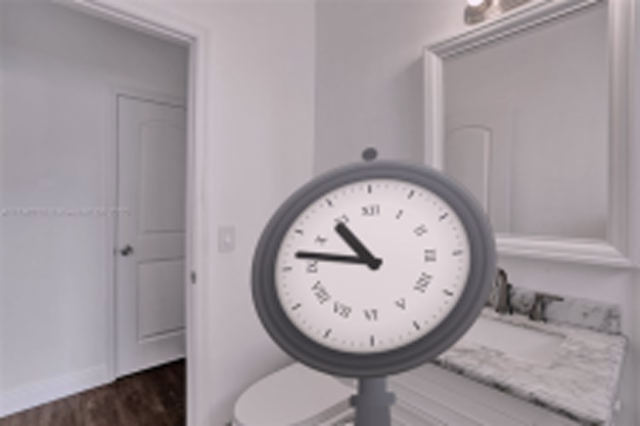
10:47
